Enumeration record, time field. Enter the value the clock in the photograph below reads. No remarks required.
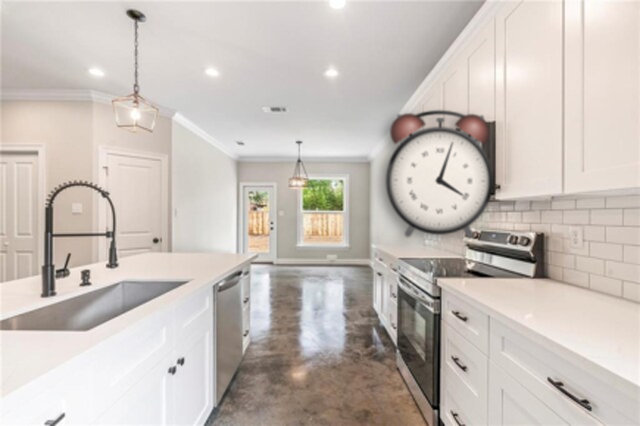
4:03
